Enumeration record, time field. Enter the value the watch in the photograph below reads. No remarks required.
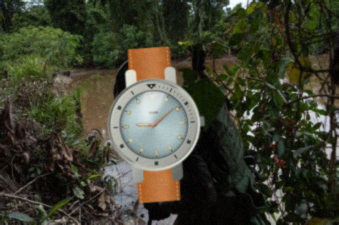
9:09
